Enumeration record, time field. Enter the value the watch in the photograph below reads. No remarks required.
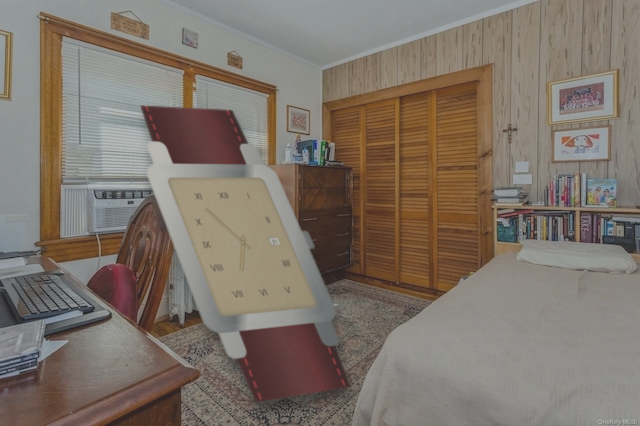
6:54
